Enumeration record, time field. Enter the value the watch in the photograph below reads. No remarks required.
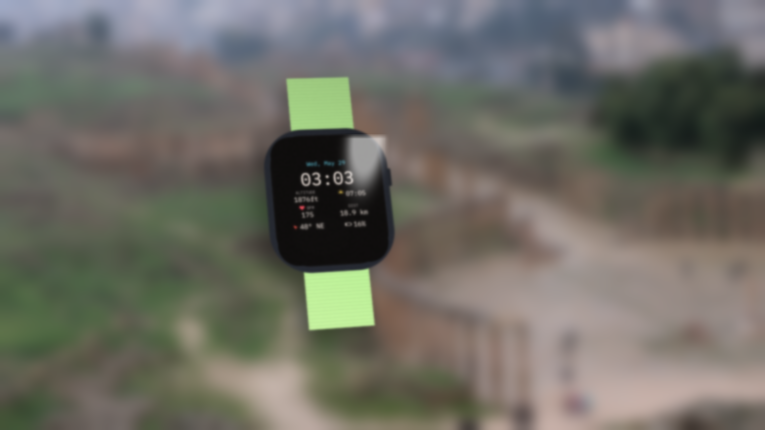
3:03
